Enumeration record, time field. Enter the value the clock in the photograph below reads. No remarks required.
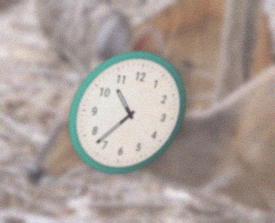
10:37
